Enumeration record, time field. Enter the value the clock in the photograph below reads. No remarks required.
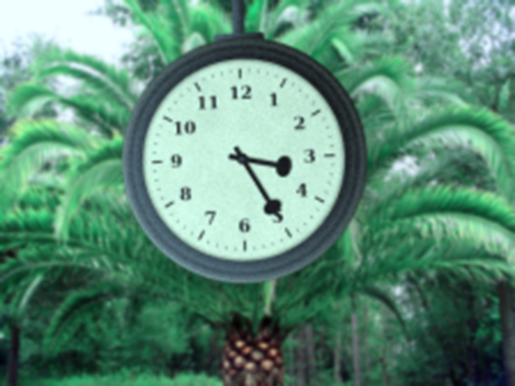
3:25
